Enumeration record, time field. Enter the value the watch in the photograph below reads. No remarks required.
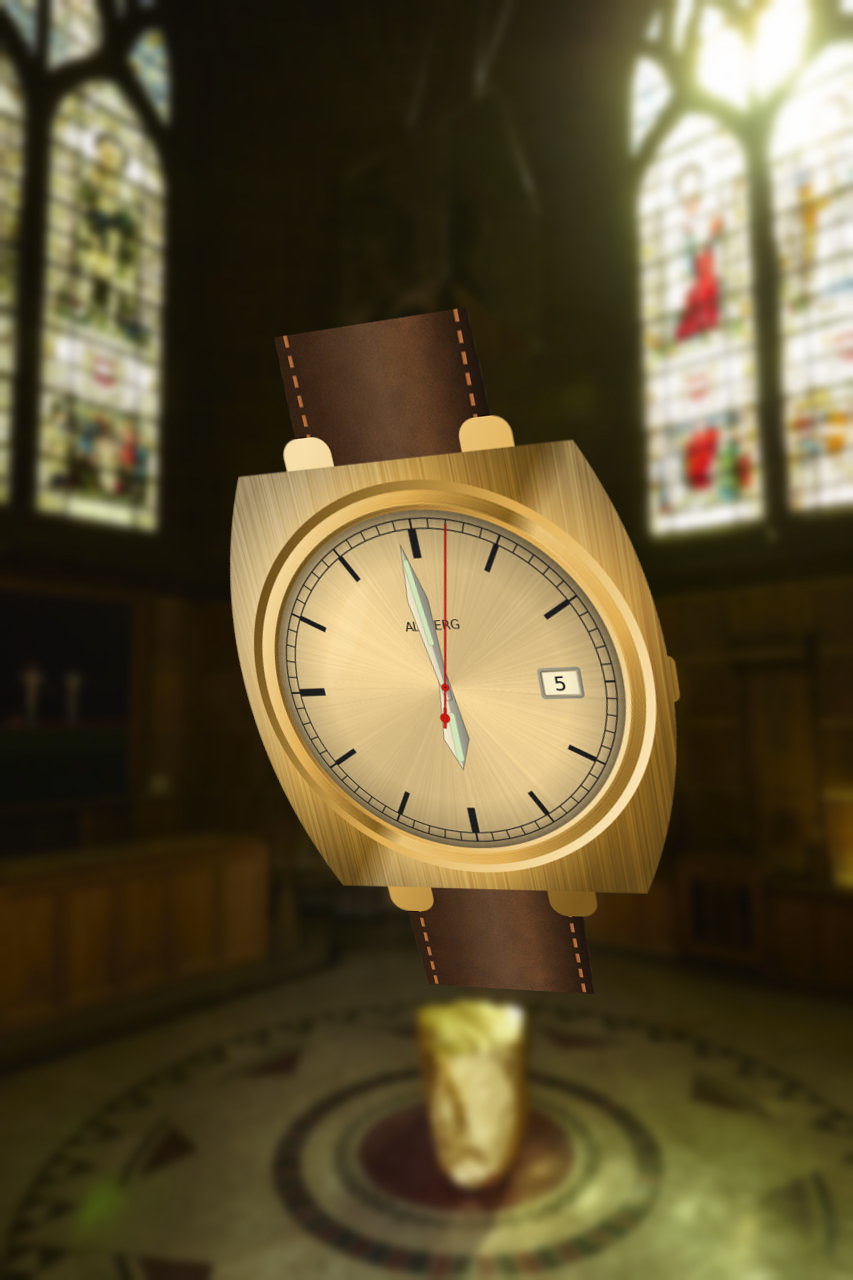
5:59:02
